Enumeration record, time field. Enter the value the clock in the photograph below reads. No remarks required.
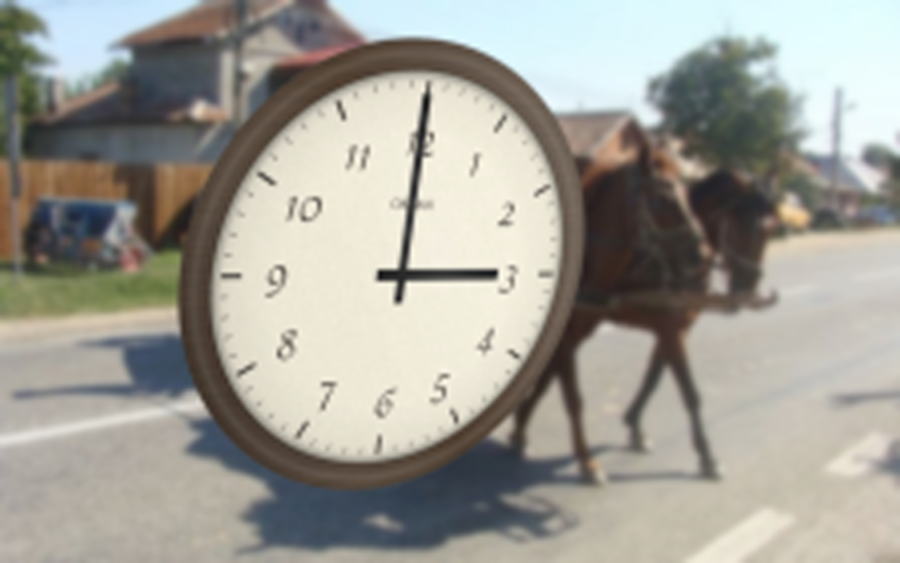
3:00
